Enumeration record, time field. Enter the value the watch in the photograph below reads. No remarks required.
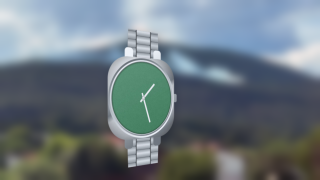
1:27
